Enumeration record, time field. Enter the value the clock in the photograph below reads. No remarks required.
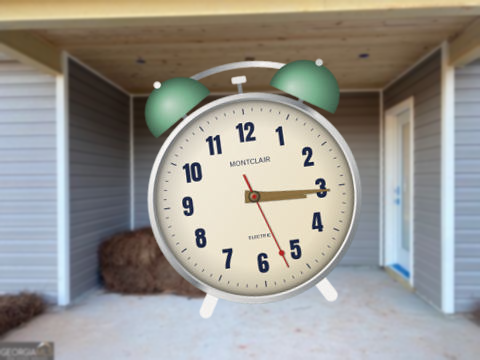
3:15:27
